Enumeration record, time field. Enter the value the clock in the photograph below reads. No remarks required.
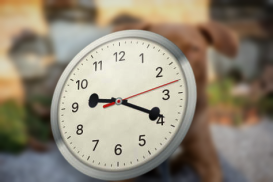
9:19:13
